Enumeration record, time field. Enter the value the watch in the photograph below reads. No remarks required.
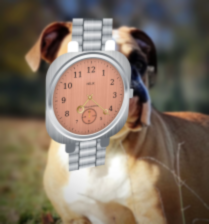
7:22
